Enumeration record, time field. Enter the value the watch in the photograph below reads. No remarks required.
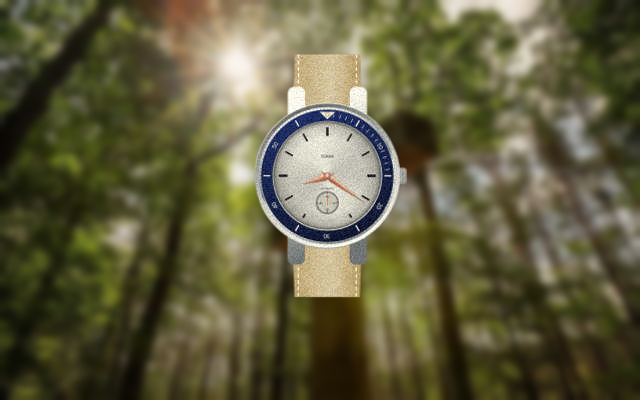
8:21
